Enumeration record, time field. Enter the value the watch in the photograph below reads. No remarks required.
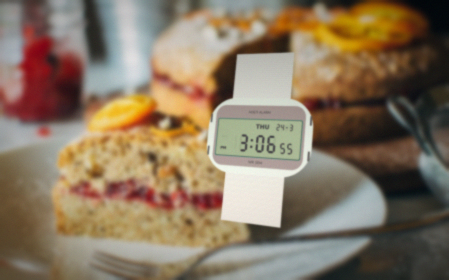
3:06:55
